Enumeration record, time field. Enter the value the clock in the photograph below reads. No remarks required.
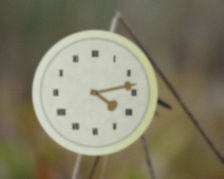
4:13
